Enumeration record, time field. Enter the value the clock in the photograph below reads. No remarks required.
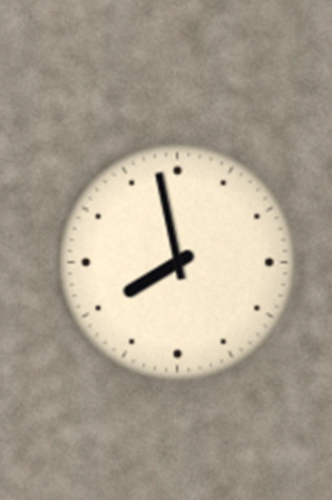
7:58
